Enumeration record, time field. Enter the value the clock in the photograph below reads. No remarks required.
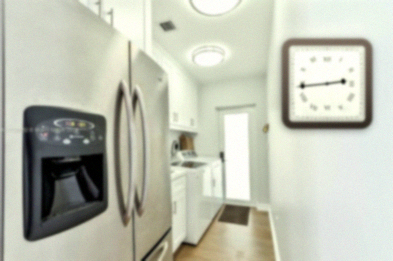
2:44
